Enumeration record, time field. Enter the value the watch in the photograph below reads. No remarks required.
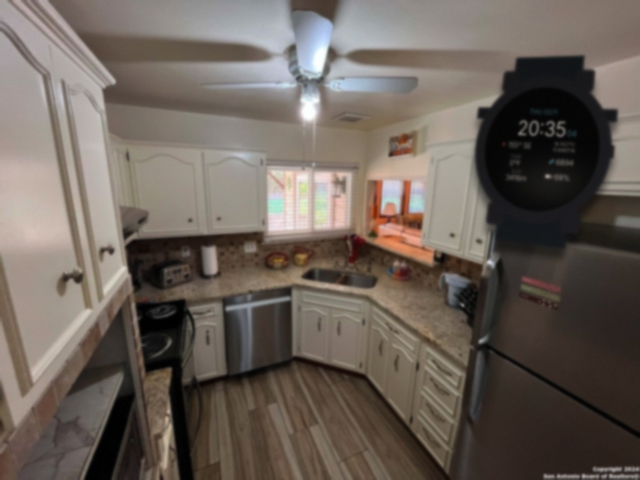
20:35
